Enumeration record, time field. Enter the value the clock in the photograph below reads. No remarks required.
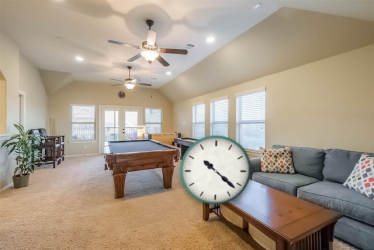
10:22
